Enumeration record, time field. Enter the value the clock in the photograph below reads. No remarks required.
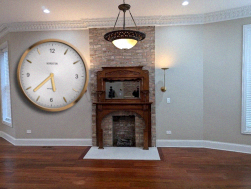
5:38
